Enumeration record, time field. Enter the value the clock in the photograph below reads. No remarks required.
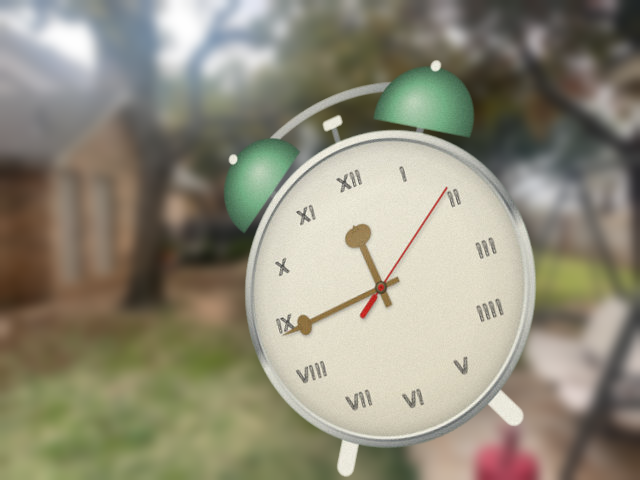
11:44:09
